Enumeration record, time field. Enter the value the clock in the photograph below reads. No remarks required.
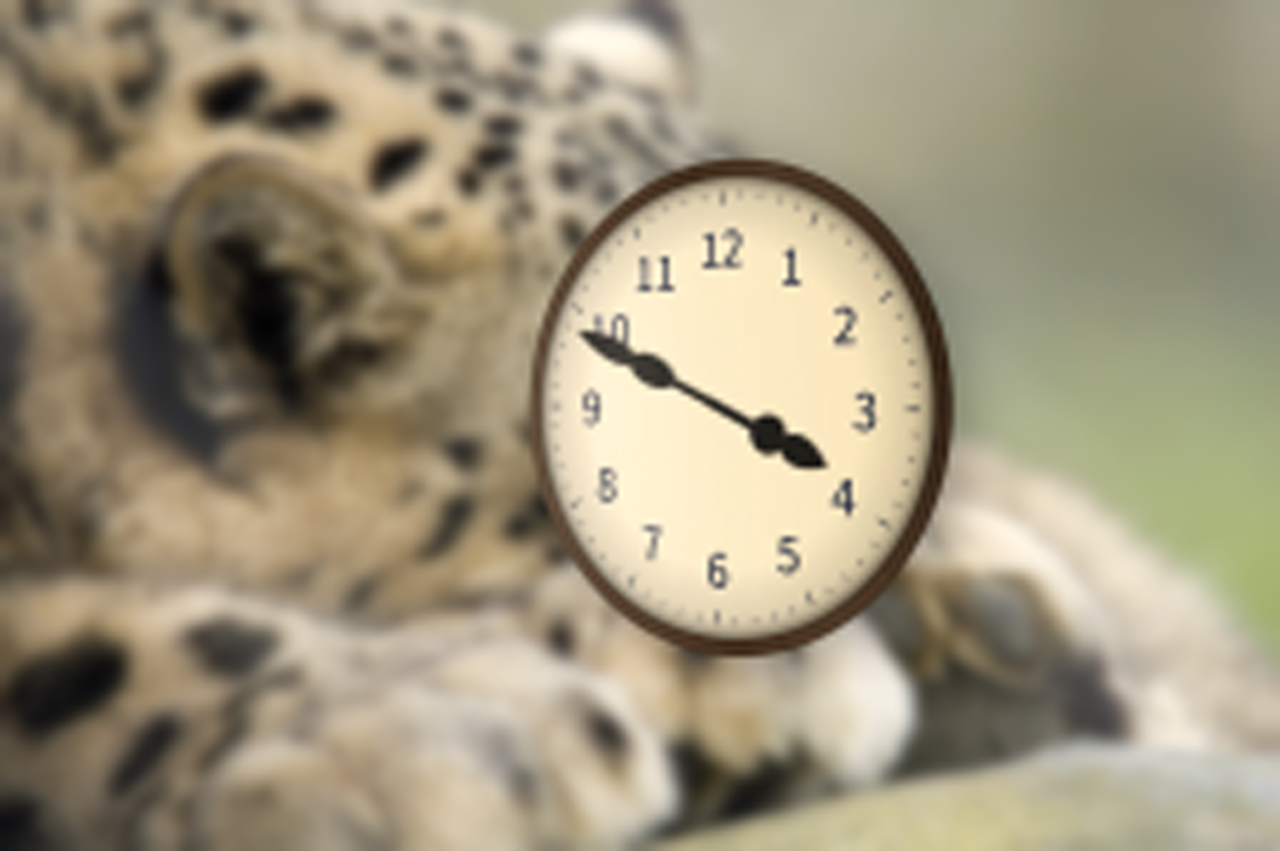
3:49
